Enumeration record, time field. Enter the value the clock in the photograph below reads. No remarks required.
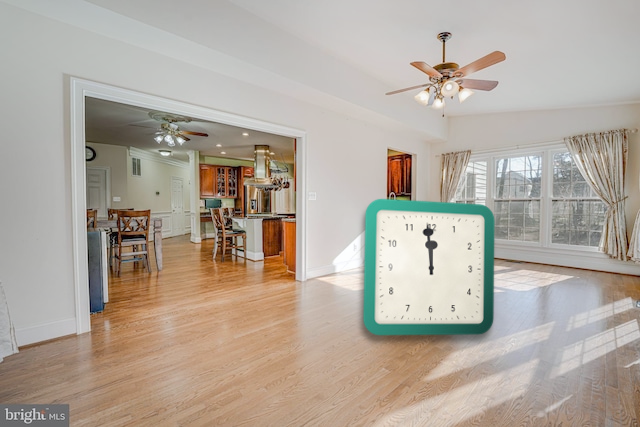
11:59
